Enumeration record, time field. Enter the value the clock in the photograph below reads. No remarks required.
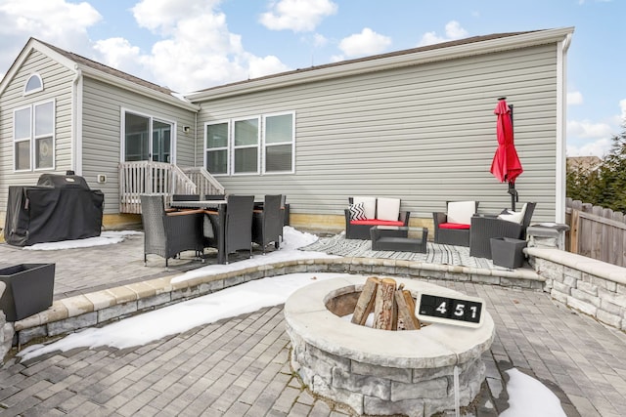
4:51
